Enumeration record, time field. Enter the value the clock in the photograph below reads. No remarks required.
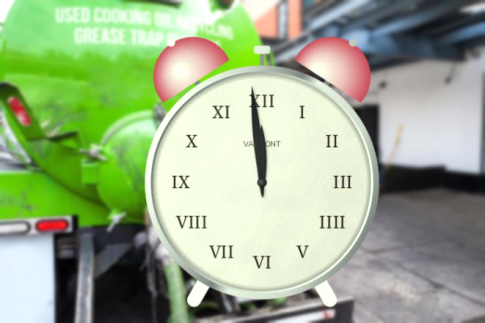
11:59
